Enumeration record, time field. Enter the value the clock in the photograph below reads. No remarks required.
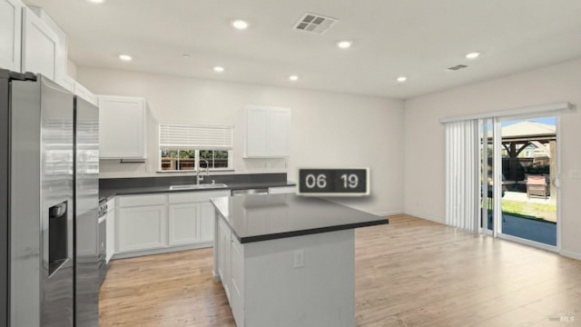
6:19
